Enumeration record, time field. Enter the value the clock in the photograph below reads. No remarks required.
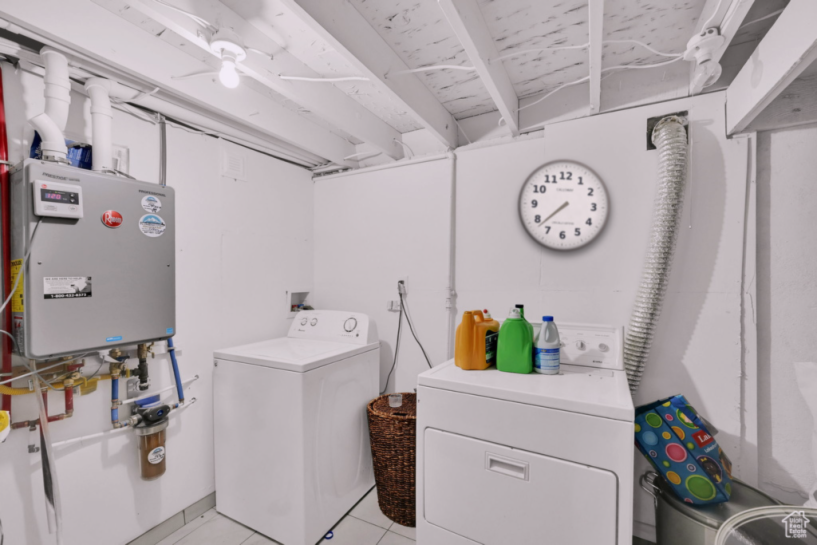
7:38
